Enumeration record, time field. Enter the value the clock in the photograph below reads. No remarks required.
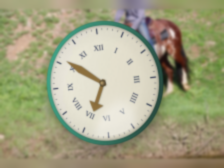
6:51
